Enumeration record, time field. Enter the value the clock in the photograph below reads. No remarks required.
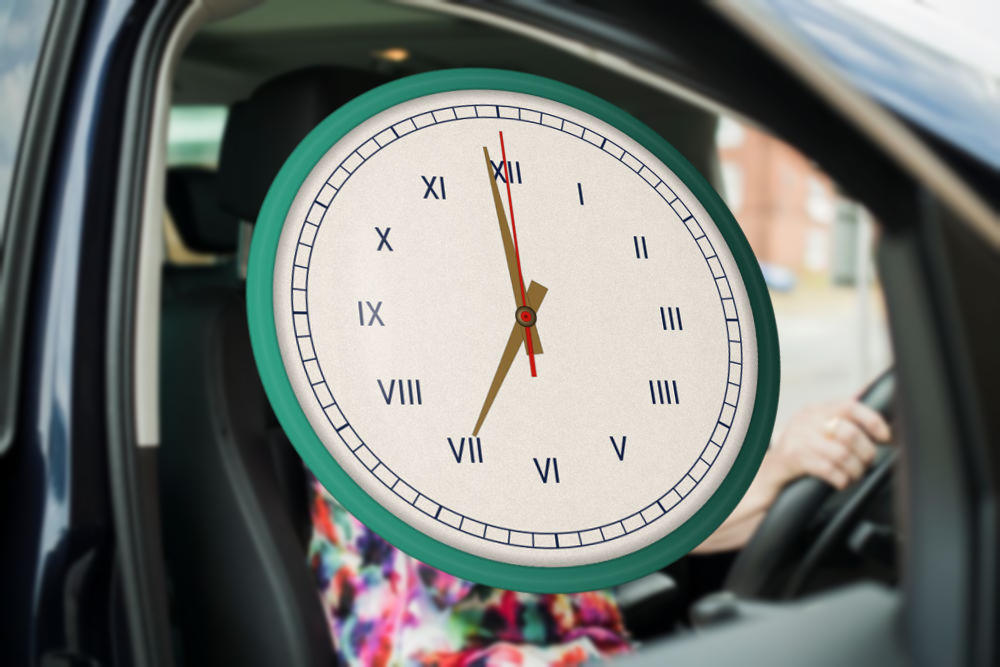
6:59:00
